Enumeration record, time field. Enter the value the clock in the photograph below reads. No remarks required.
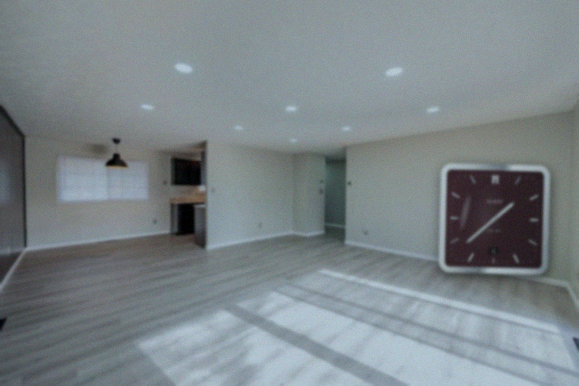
1:38
